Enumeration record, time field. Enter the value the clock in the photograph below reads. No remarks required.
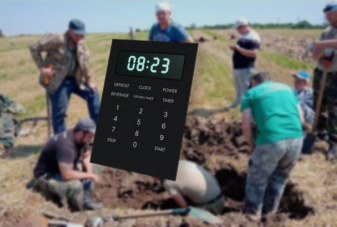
8:23
